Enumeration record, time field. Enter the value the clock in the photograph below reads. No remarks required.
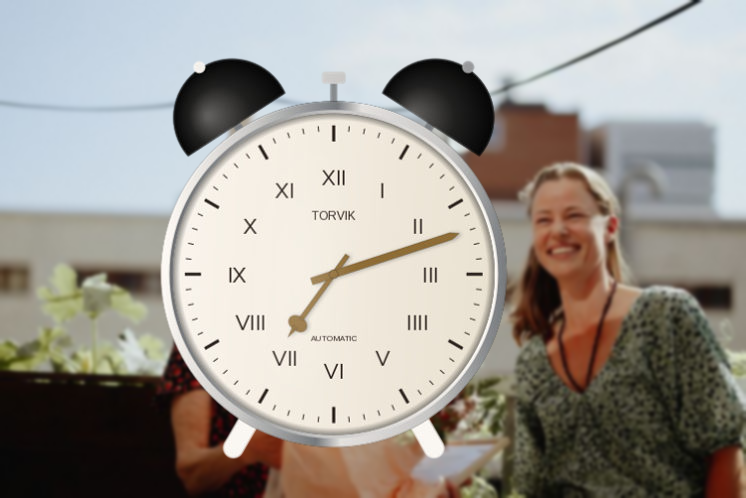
7:12
